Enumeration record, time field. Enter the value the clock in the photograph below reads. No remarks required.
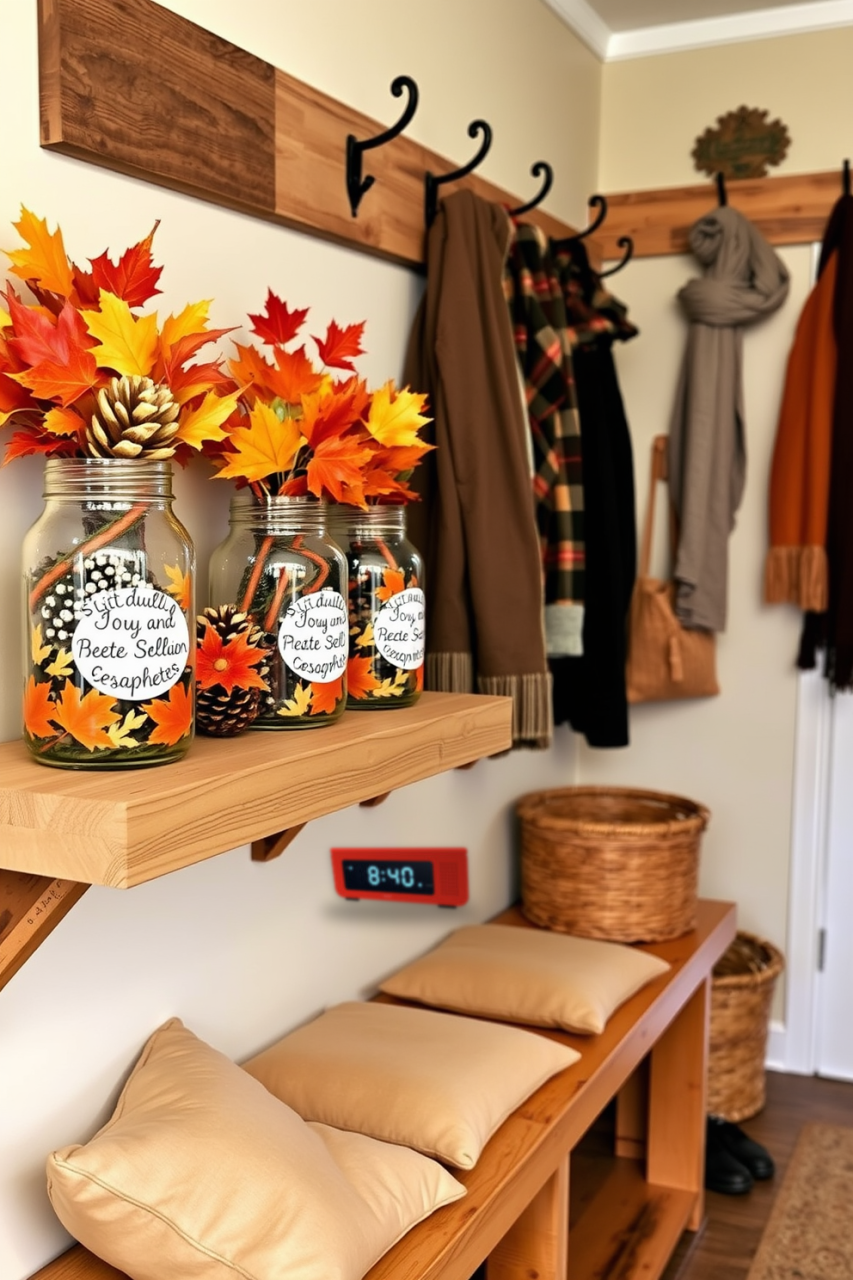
8:40
